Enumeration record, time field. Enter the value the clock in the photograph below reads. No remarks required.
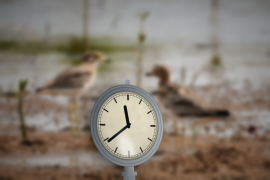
11:39
